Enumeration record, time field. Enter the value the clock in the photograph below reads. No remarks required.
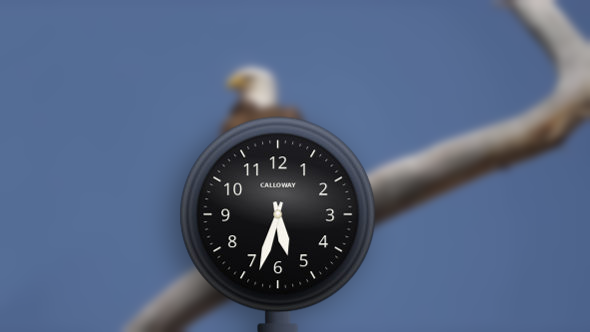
5:33
